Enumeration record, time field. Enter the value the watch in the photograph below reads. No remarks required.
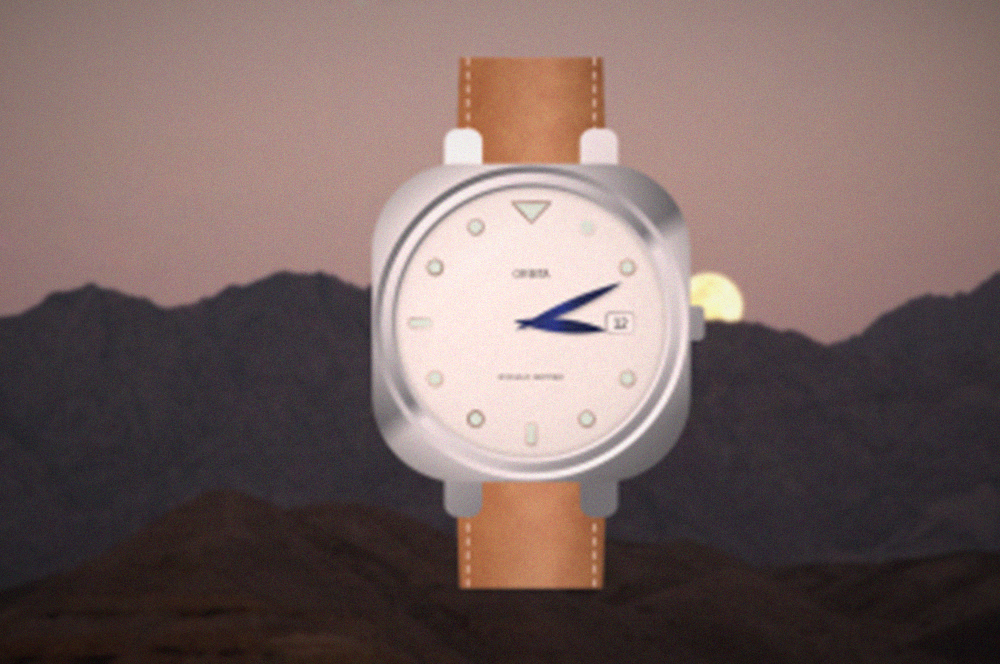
3:11
